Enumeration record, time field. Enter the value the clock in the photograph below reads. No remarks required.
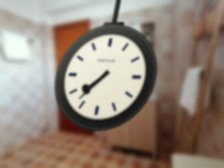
7:37
